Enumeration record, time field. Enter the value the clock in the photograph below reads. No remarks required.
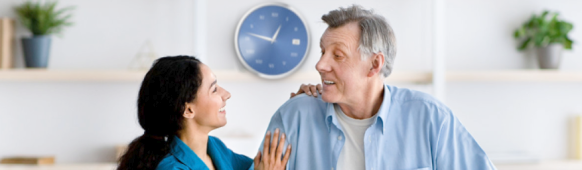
12:47
